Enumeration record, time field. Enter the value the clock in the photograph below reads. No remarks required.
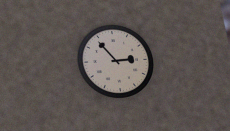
2:54
